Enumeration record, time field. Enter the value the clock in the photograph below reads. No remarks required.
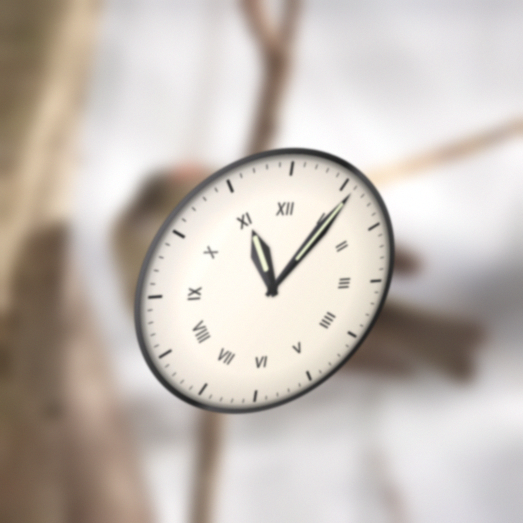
11:06
